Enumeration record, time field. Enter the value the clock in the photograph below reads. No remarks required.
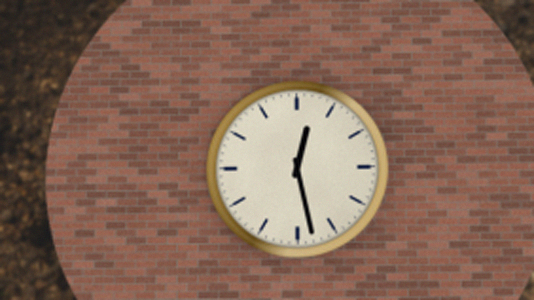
12:28
